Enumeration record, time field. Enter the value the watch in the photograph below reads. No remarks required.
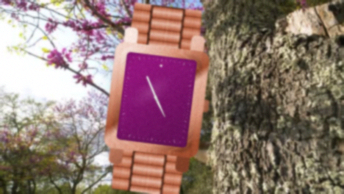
4:55
